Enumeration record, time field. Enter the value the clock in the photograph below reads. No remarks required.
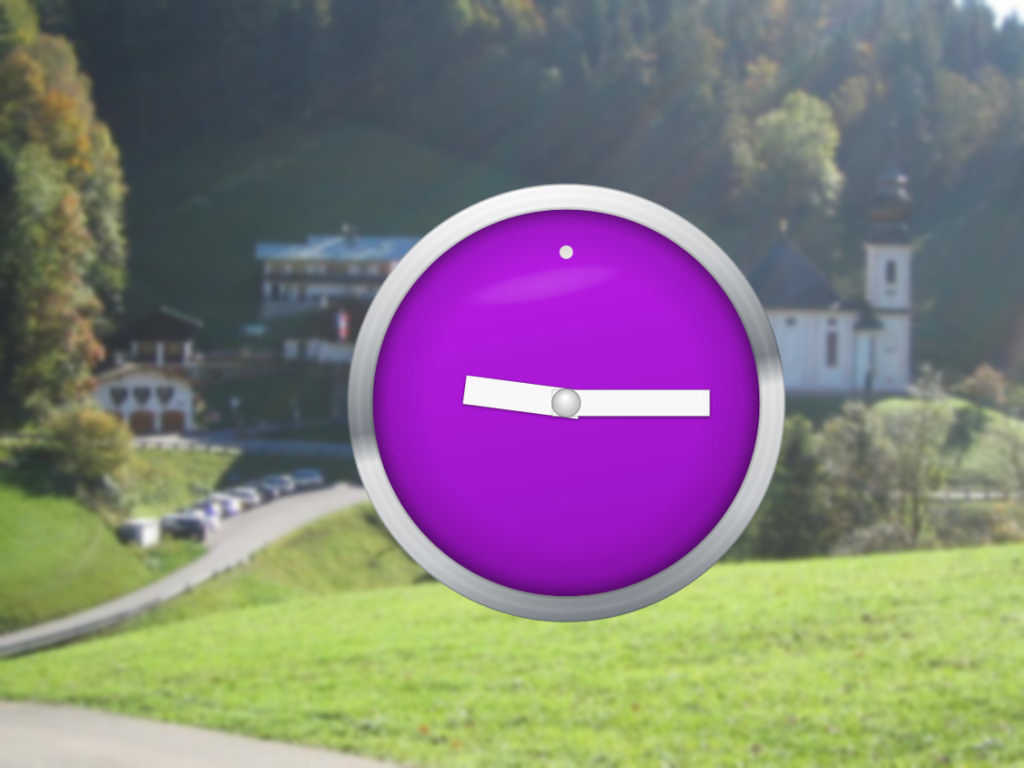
9:15
